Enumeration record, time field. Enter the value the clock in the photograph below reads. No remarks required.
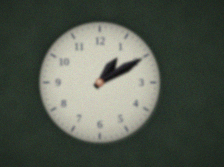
1:10
